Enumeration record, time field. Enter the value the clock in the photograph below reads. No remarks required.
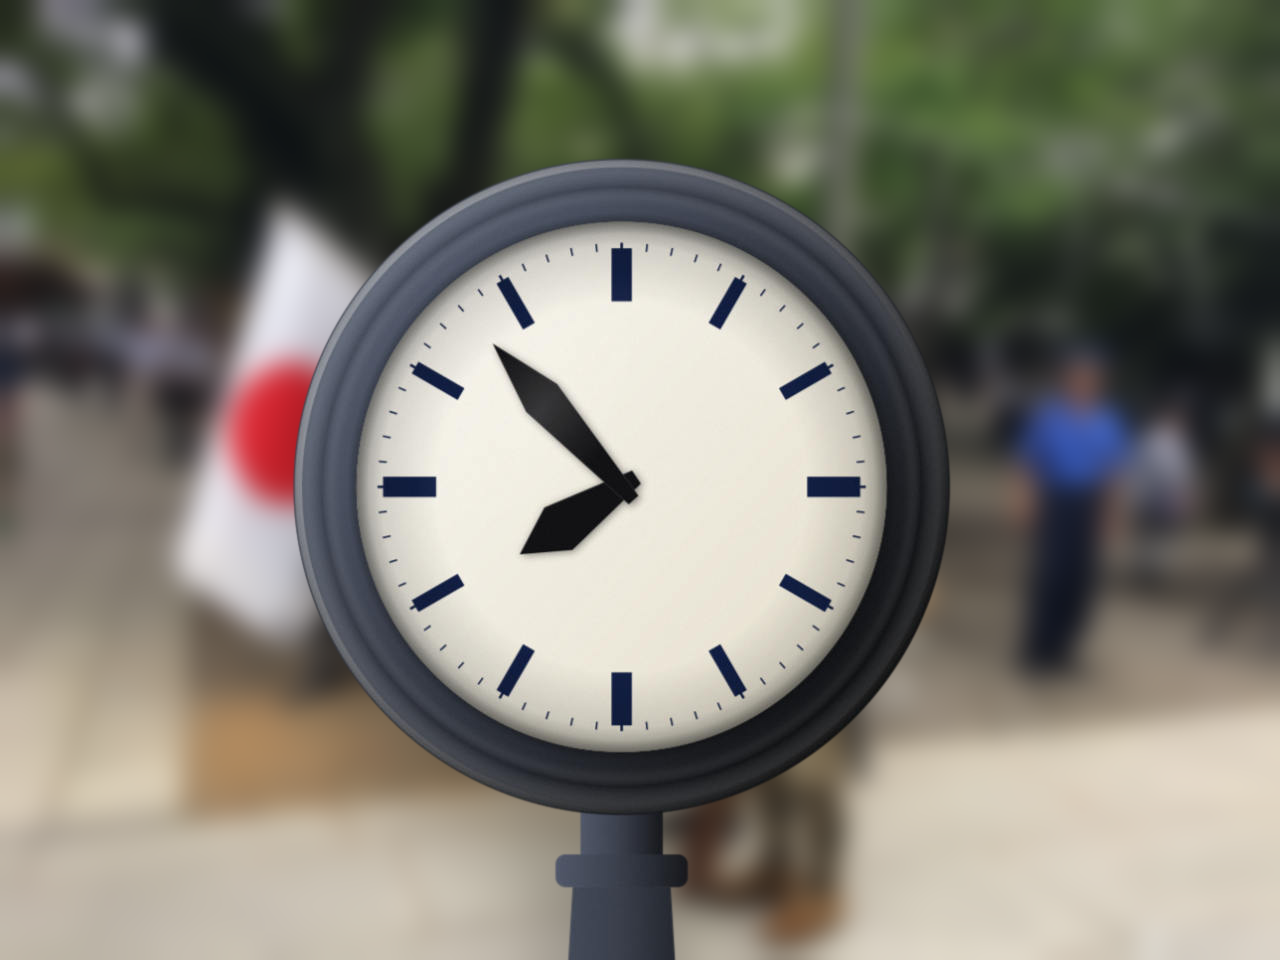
7:53
